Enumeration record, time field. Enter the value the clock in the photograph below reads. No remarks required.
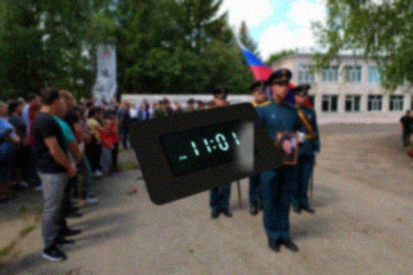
11:01
